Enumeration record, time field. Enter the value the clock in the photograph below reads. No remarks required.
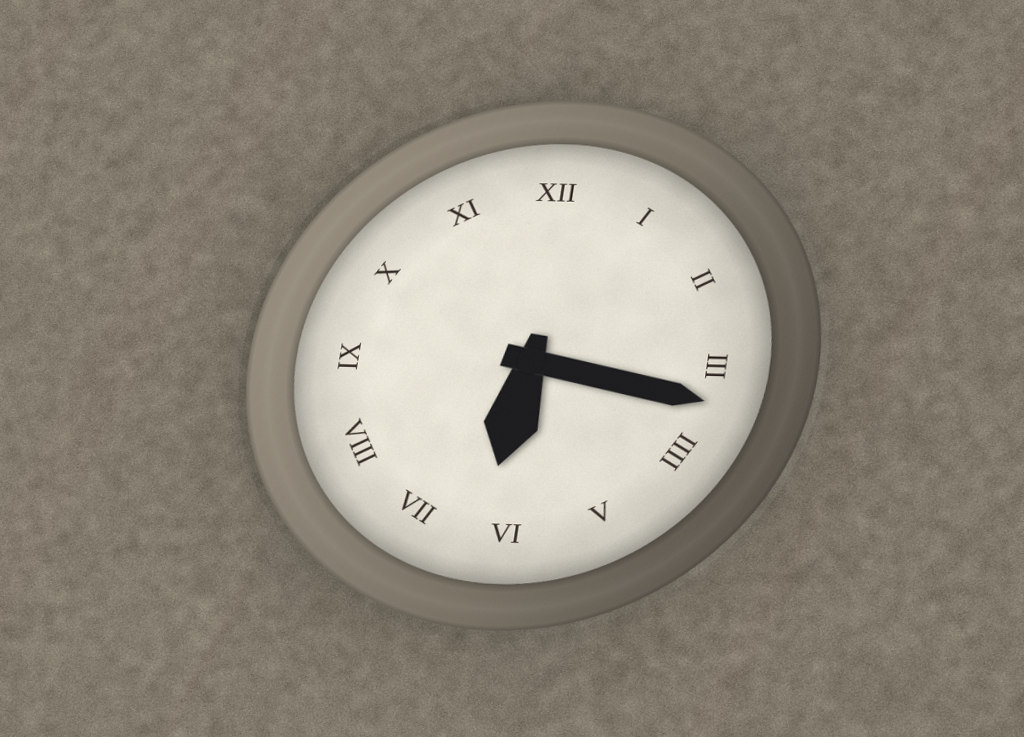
6:17
